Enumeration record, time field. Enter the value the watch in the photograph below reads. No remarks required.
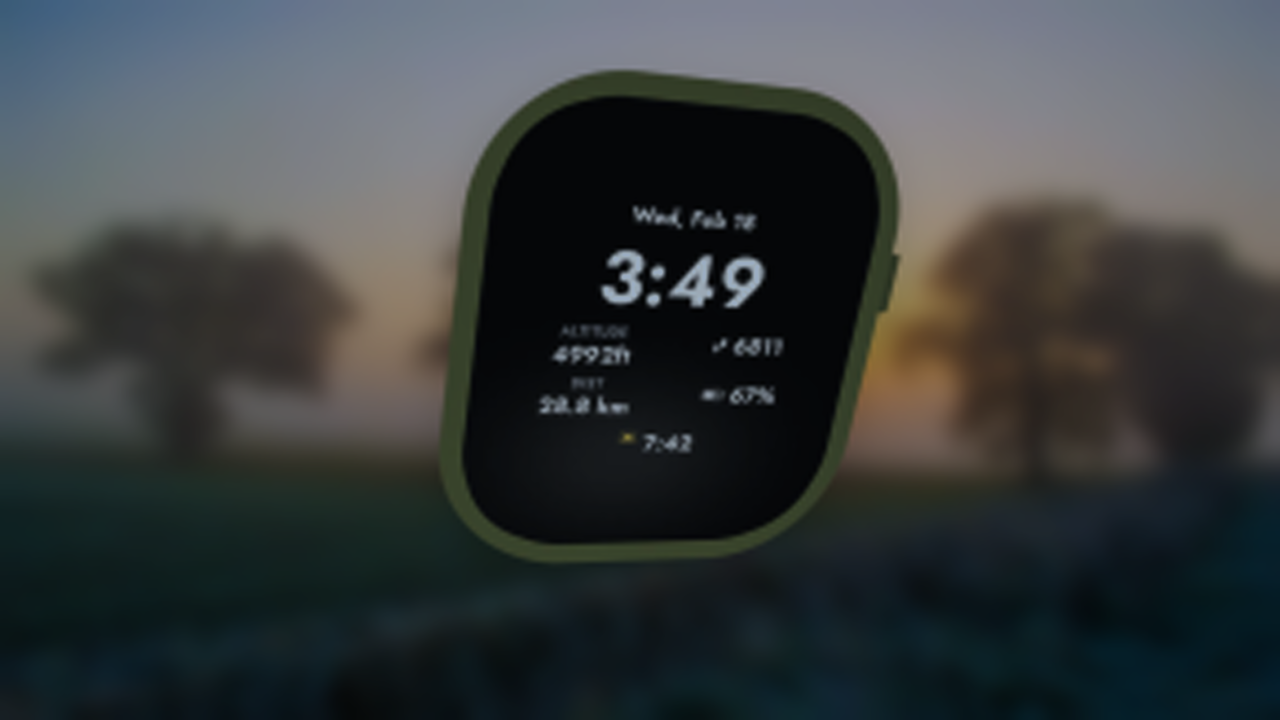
3:49
